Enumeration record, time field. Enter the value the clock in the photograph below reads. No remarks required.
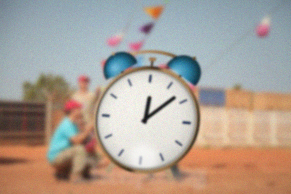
12:08
